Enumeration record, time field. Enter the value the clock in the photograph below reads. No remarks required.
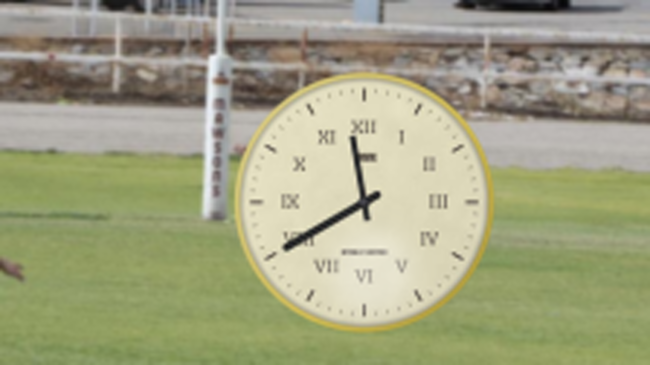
11:40
